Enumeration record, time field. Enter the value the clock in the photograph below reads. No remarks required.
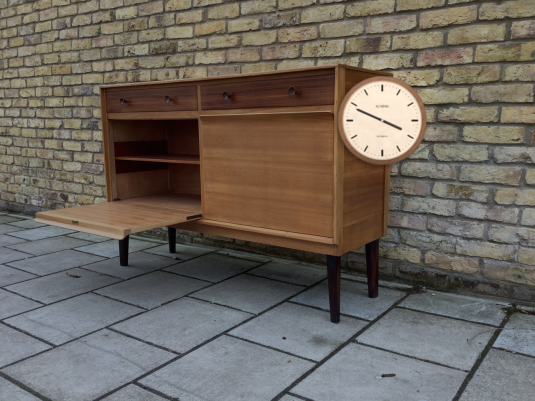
3:49
